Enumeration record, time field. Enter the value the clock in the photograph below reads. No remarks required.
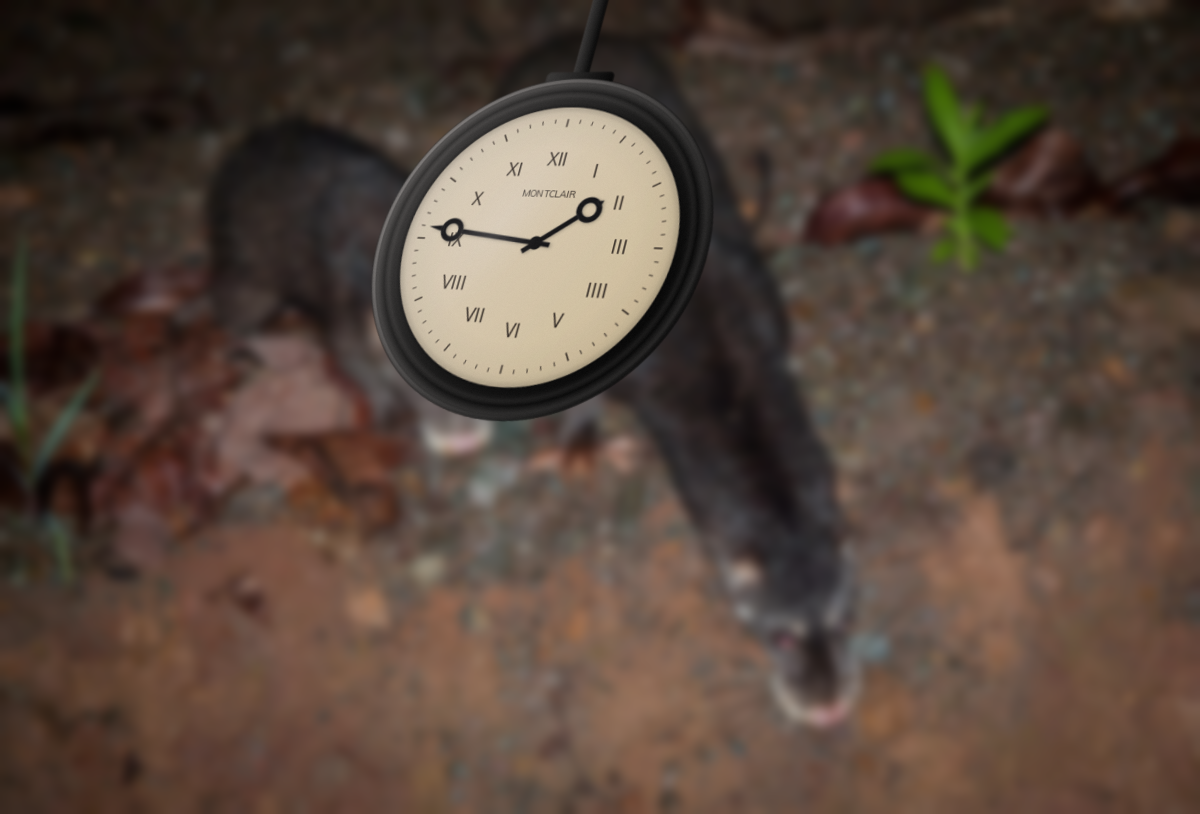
1:46
